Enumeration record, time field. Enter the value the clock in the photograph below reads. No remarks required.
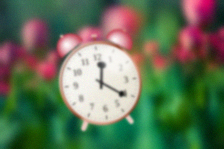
12:21
